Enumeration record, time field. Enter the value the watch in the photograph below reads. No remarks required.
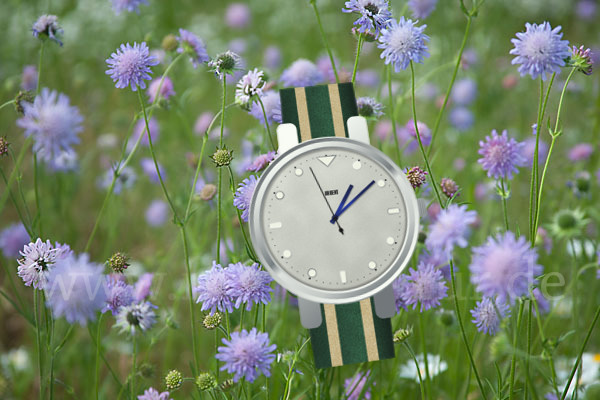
1:08:57
